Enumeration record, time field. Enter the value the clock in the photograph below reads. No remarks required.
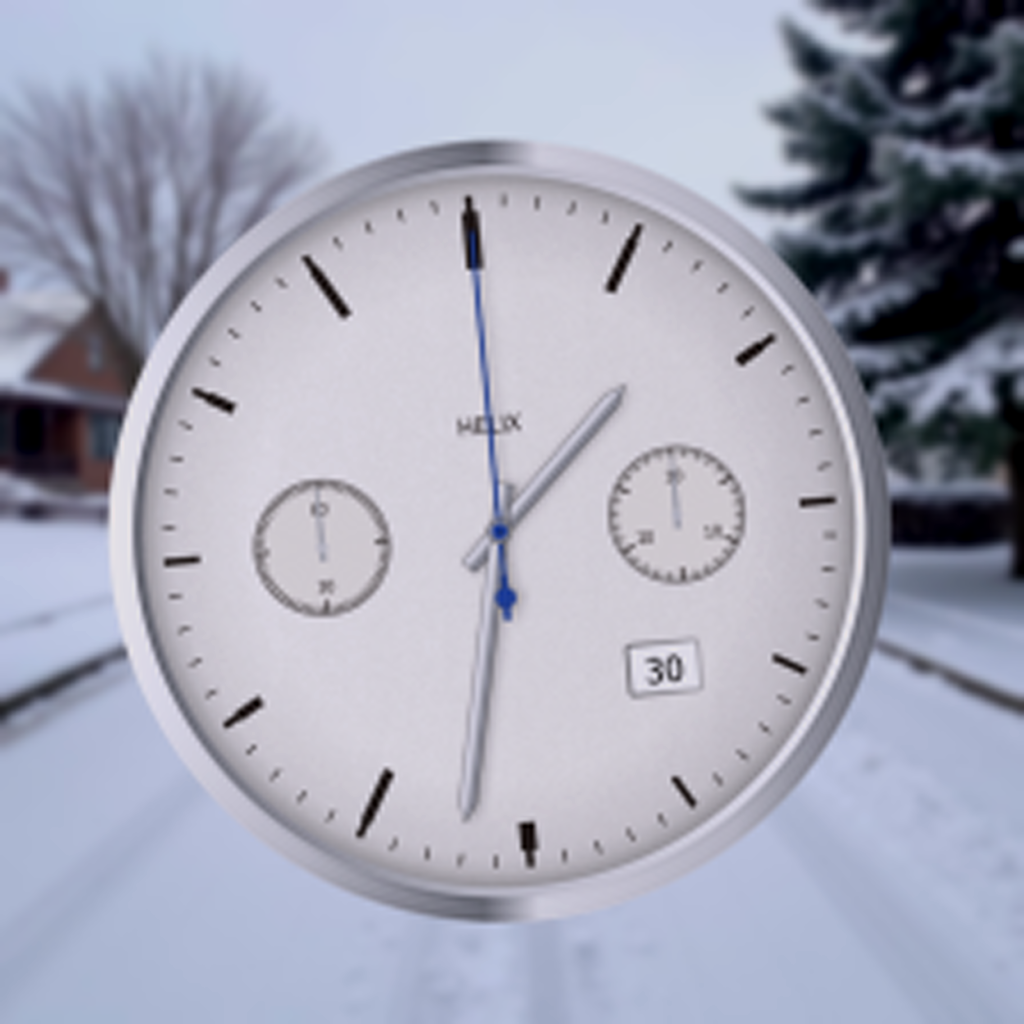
1:32
